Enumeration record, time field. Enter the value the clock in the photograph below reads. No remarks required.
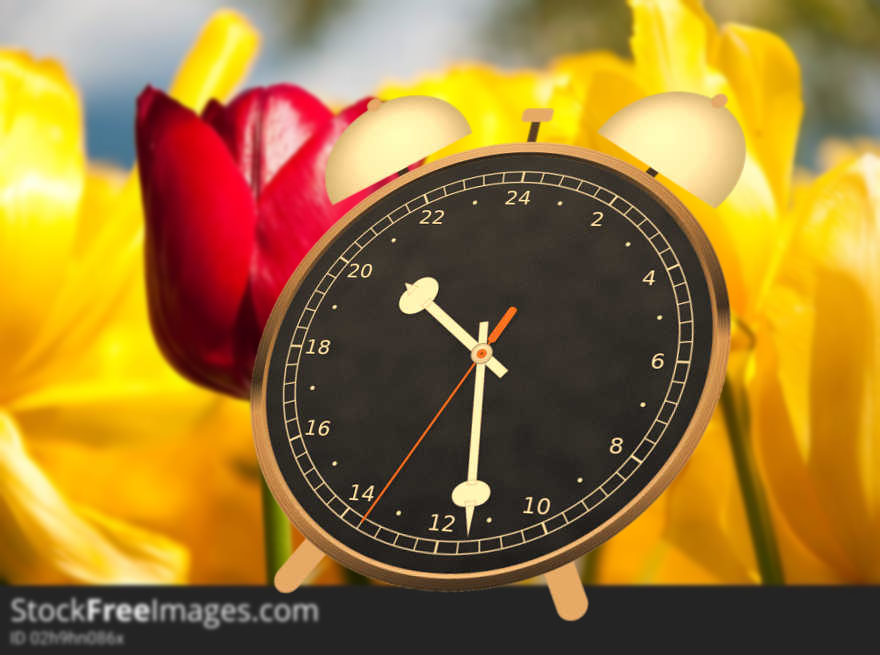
20:28:34
